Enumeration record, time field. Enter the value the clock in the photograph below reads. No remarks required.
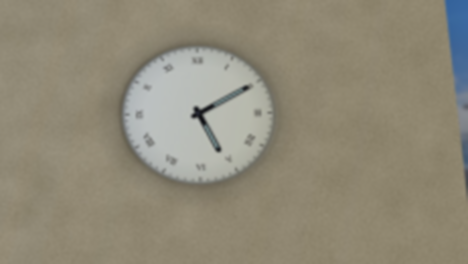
5:10
